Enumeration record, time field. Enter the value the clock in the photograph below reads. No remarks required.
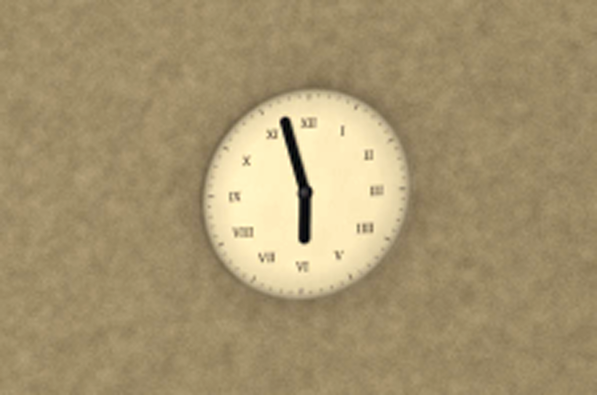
5:57
